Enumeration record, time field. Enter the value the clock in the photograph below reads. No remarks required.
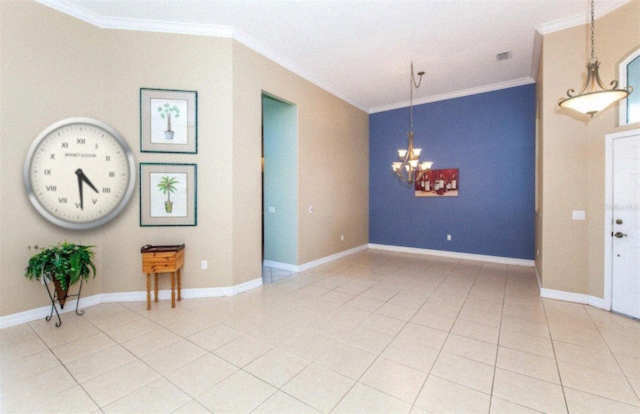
4:29
